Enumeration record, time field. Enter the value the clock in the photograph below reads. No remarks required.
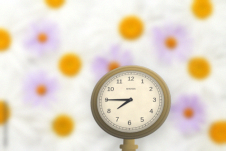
7:45
